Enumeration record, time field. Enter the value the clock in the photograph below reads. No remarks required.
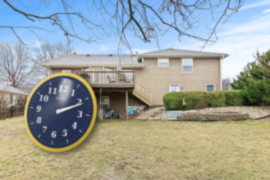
2:11
